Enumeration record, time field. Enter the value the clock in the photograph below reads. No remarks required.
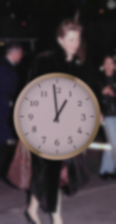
12:59
